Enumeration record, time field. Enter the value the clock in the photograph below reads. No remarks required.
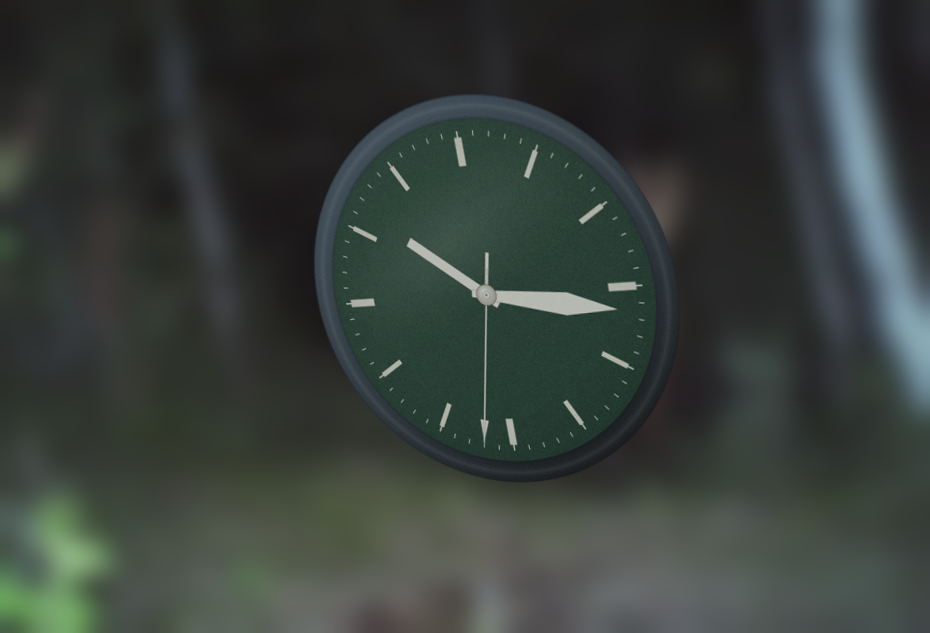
10:16:32
